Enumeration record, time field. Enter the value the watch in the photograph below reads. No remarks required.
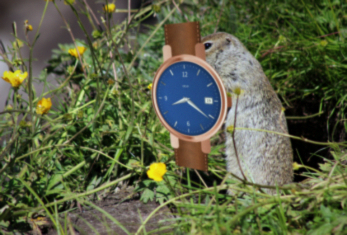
8:21
